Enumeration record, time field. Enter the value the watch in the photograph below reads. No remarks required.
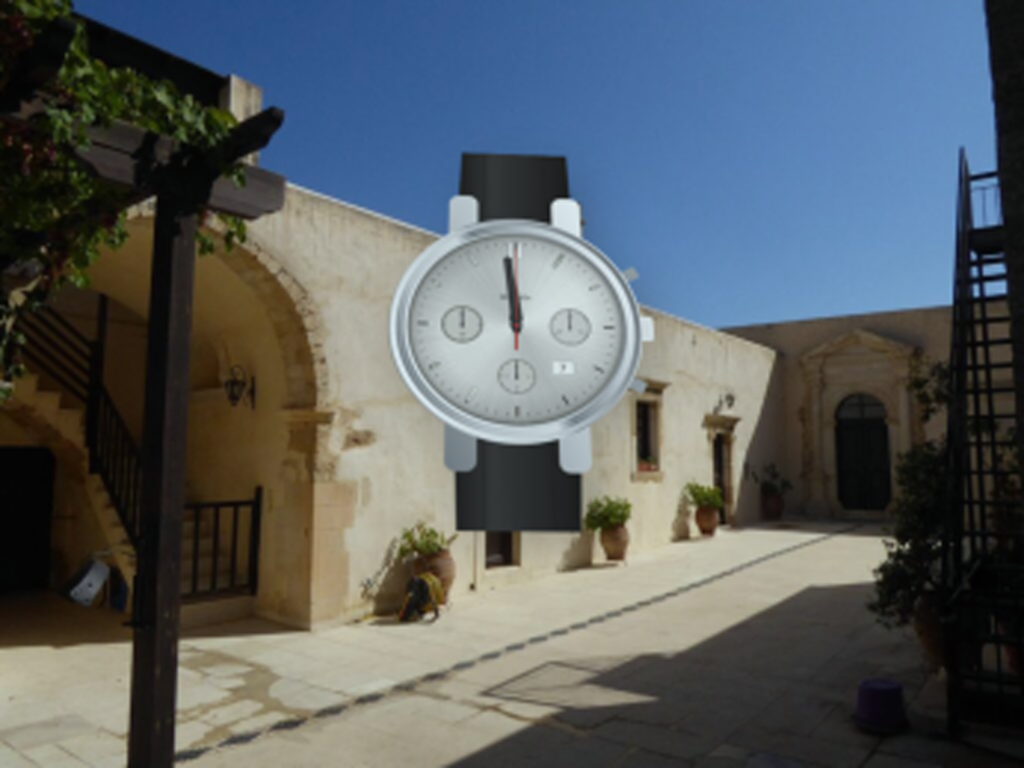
11:59
